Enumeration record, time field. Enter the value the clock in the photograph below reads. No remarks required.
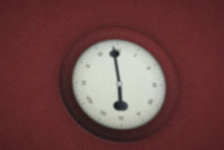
5:59
